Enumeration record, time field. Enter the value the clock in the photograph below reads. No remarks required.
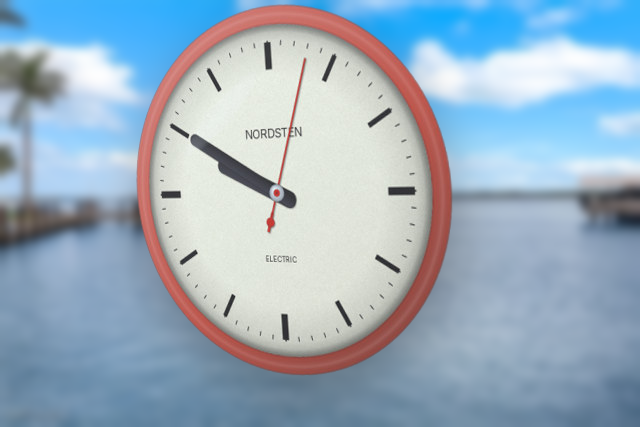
9:50:03
